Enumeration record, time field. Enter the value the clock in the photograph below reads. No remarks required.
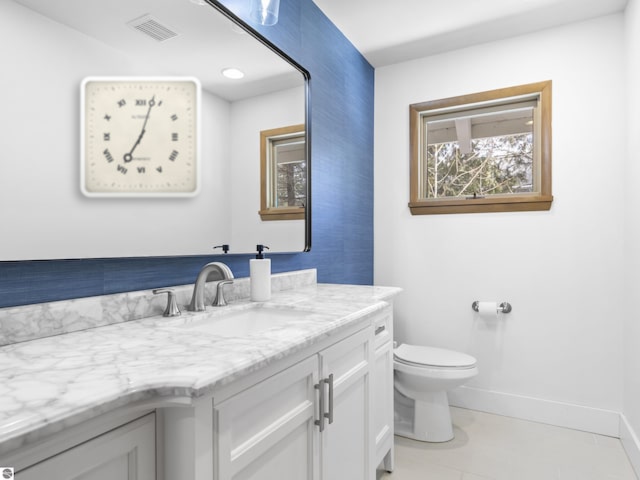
7:03
